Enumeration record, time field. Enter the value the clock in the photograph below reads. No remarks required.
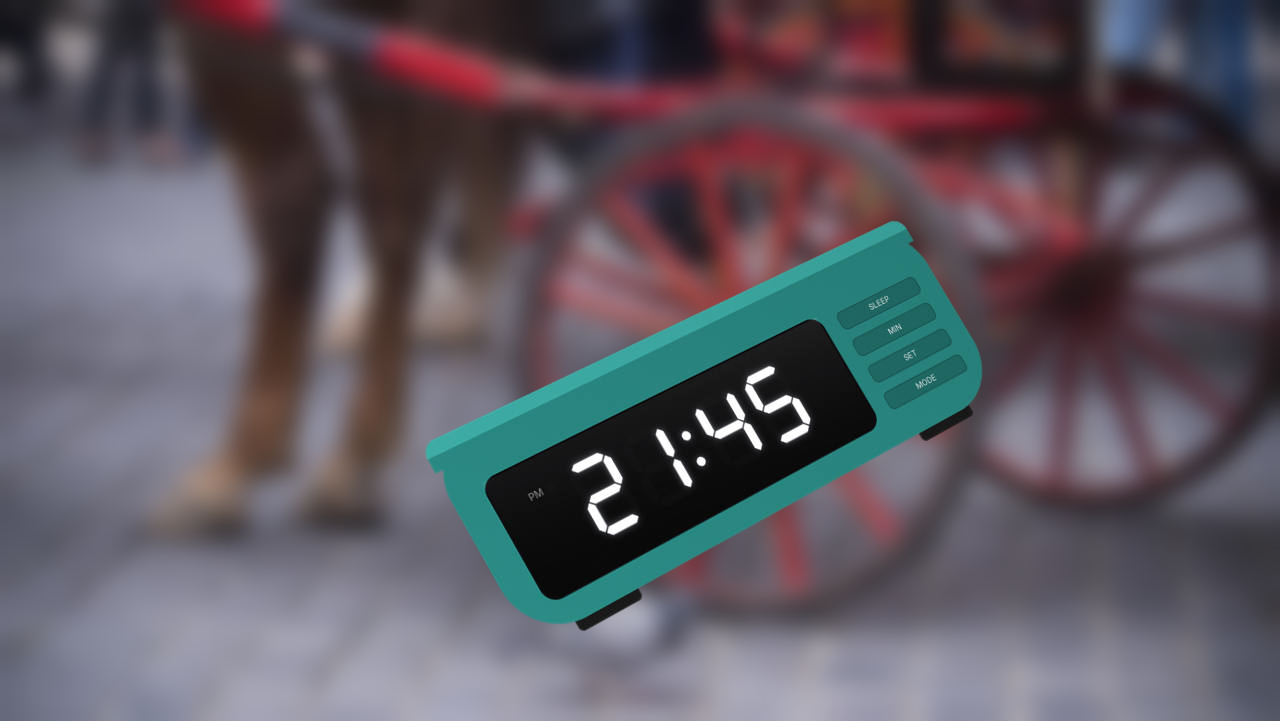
21:45
